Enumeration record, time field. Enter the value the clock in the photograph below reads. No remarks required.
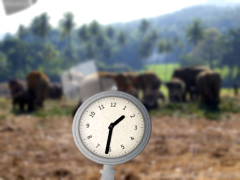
1:31
